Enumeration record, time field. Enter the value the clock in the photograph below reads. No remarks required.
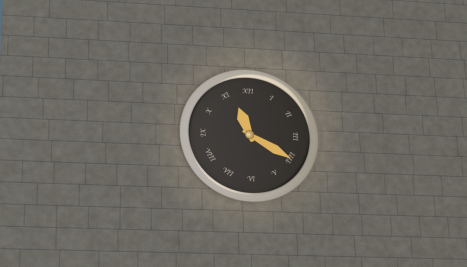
11:20
